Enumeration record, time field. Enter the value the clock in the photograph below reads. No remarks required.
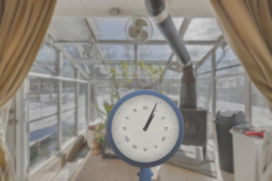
1:04
